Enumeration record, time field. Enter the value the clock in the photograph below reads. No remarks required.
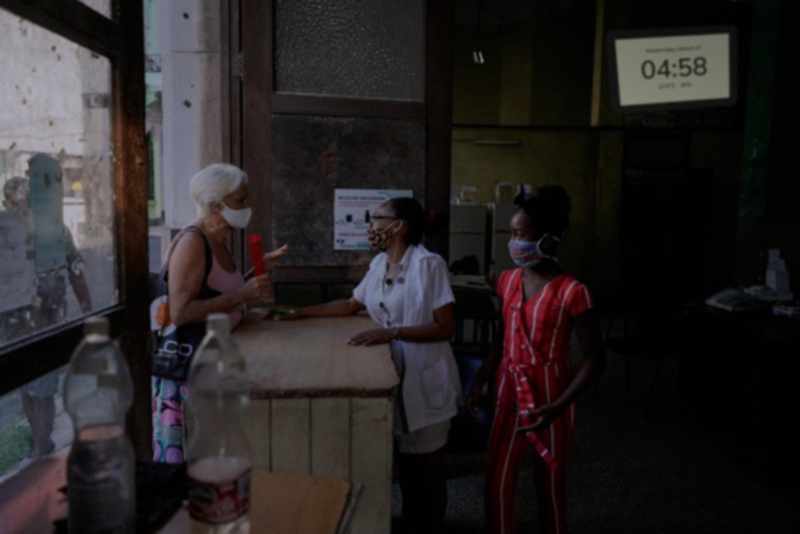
4:58
